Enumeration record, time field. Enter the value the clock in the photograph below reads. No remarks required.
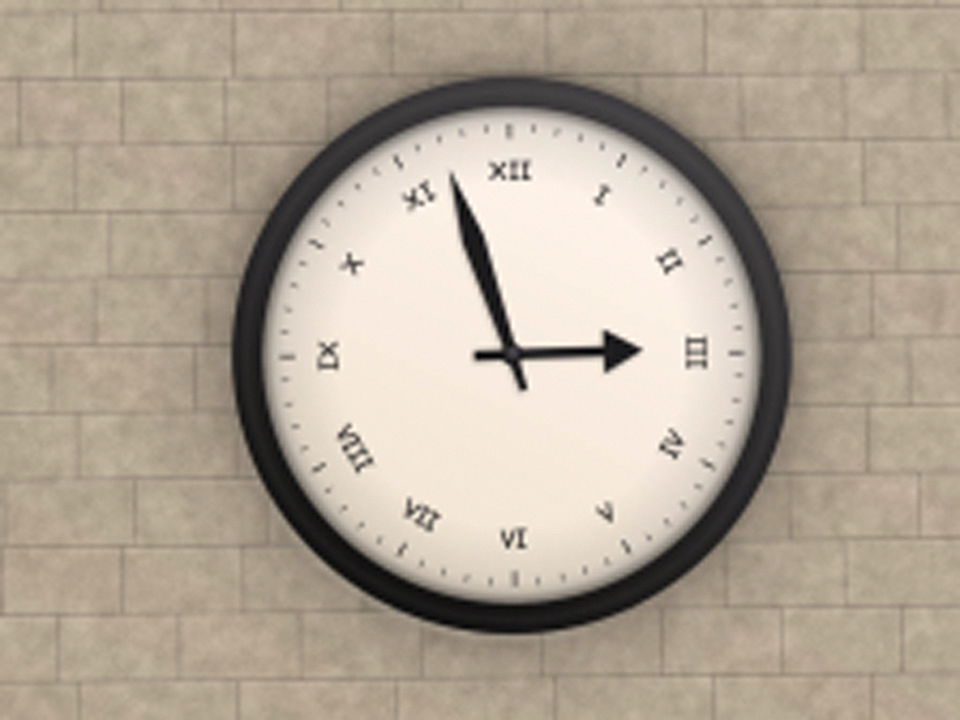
2:57
